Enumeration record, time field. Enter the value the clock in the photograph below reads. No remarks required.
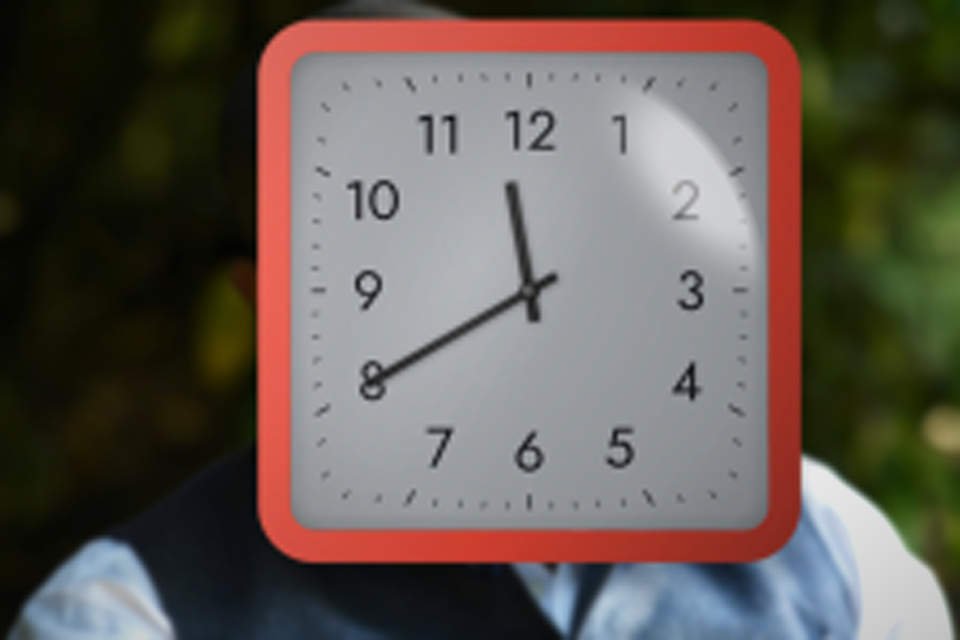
11:40
